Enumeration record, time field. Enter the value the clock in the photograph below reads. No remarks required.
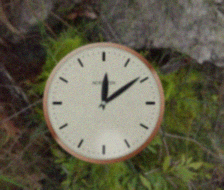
12:09
